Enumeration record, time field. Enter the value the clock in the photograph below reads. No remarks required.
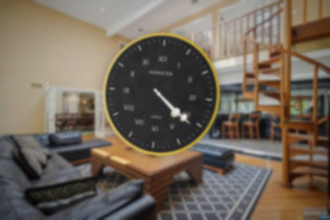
4:21
